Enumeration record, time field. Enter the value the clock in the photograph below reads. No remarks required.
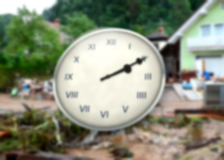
2:10
